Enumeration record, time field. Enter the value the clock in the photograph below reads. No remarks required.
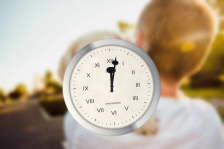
12:02
